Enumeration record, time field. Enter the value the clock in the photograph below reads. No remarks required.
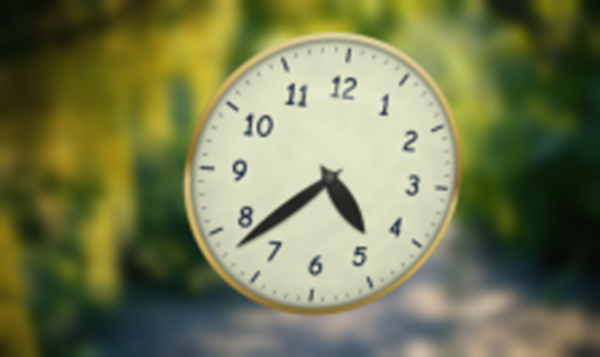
4:38
